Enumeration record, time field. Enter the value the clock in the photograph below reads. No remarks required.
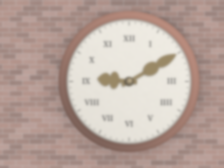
9:10
